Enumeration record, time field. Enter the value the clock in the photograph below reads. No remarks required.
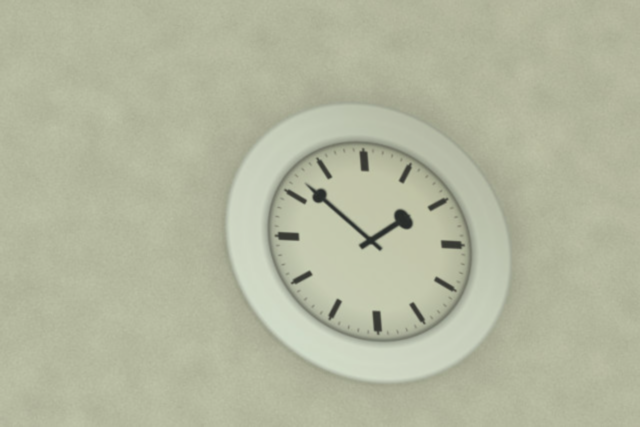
1:52
